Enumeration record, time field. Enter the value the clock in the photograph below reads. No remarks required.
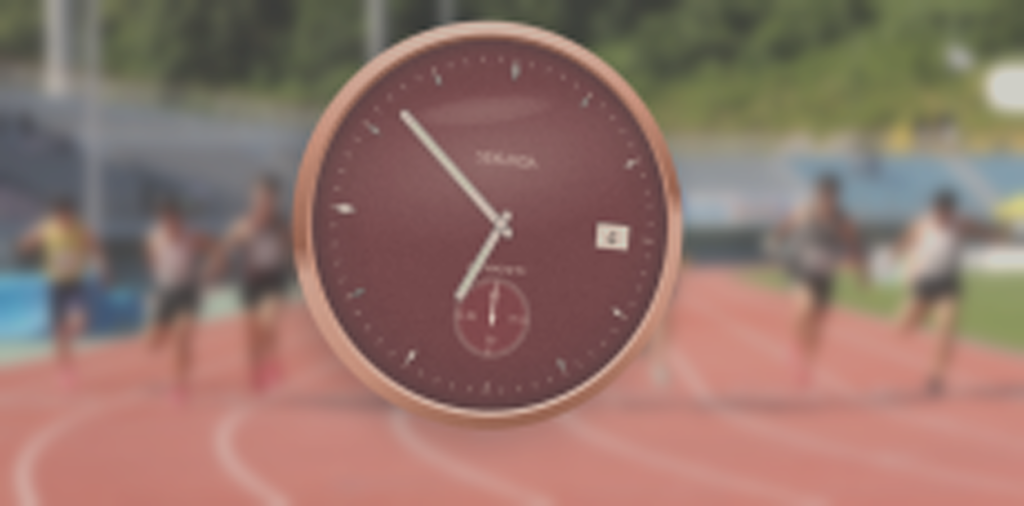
6:52
